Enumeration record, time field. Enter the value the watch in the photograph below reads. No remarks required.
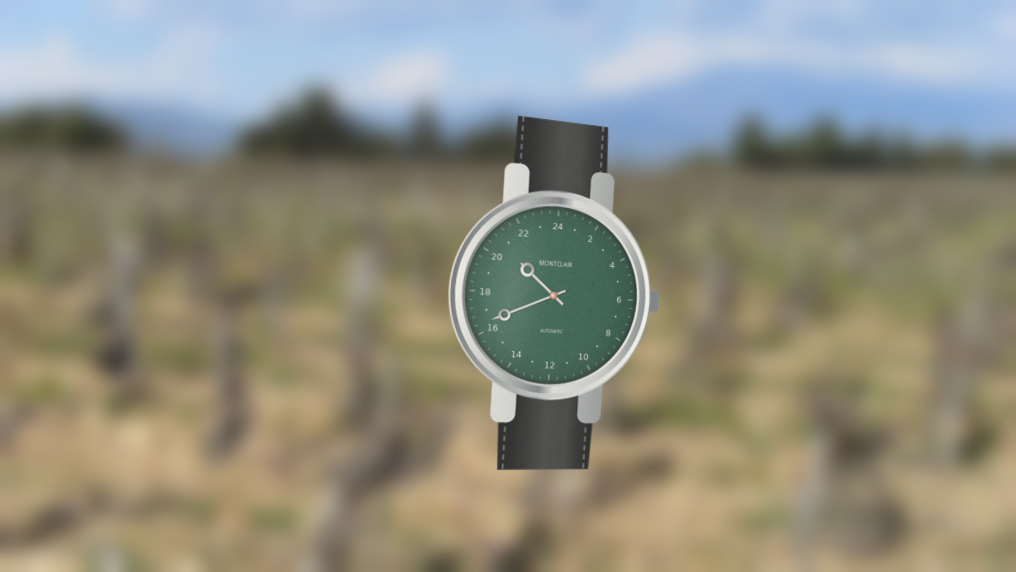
20:41
